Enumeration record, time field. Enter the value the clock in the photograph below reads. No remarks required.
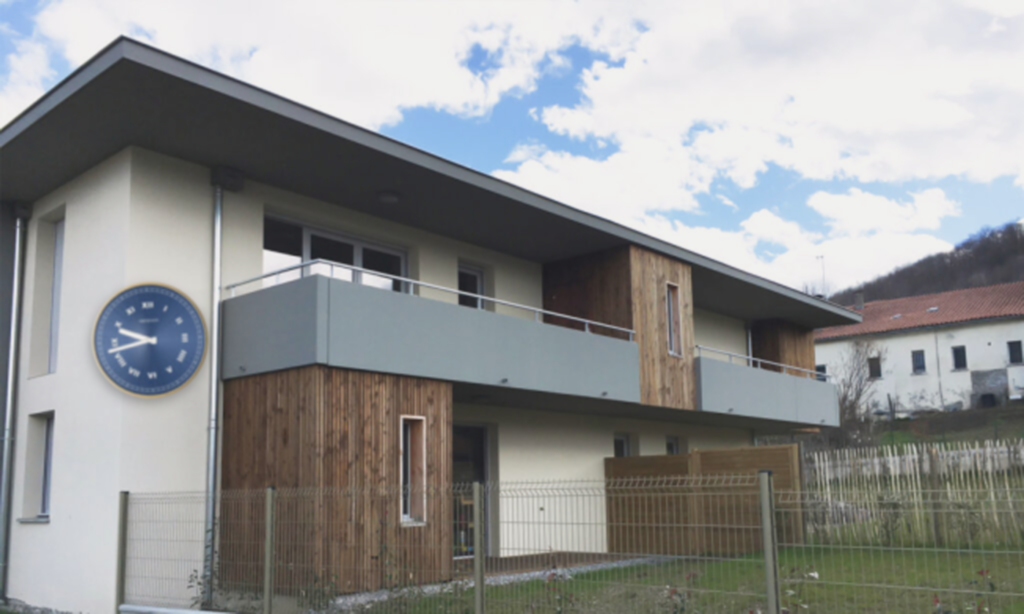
9:43
